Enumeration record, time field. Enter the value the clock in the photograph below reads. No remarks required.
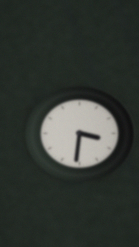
3:31
